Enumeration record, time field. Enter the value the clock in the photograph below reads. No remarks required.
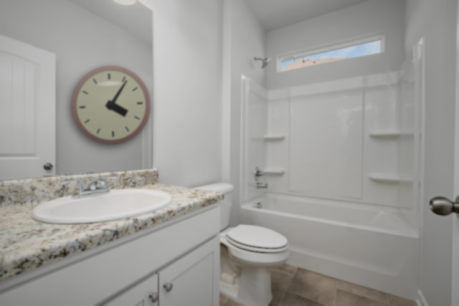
4:06
